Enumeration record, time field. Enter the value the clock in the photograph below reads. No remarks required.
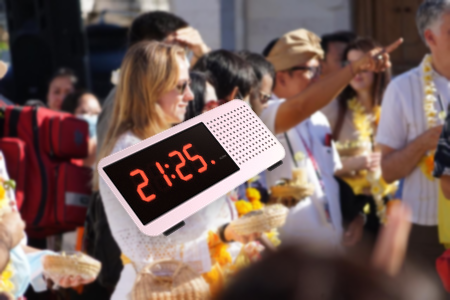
21:25
